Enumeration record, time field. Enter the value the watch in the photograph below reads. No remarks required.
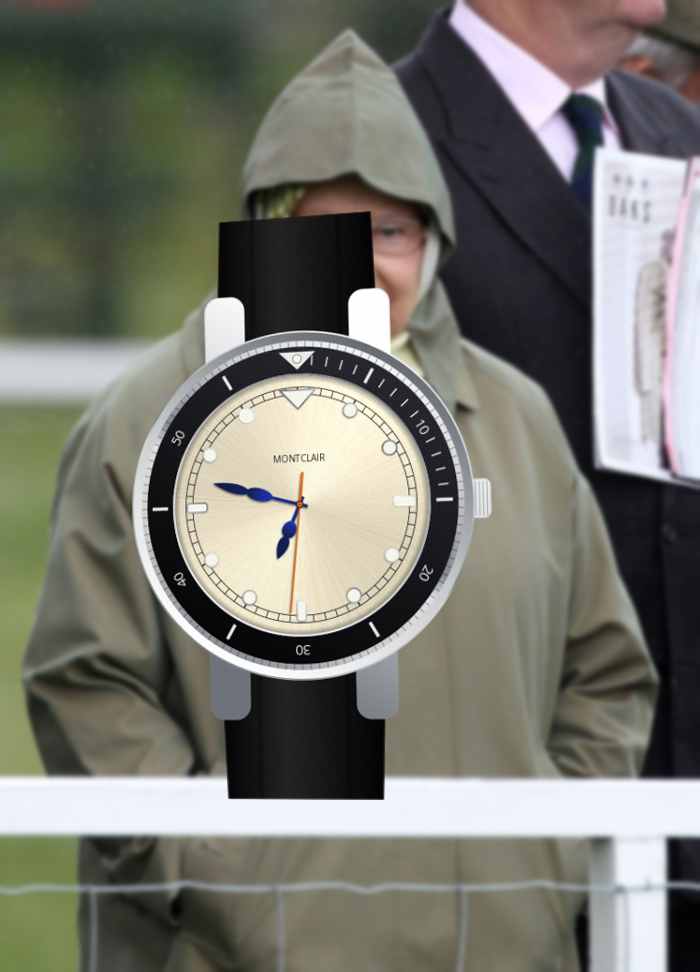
6:47:31
